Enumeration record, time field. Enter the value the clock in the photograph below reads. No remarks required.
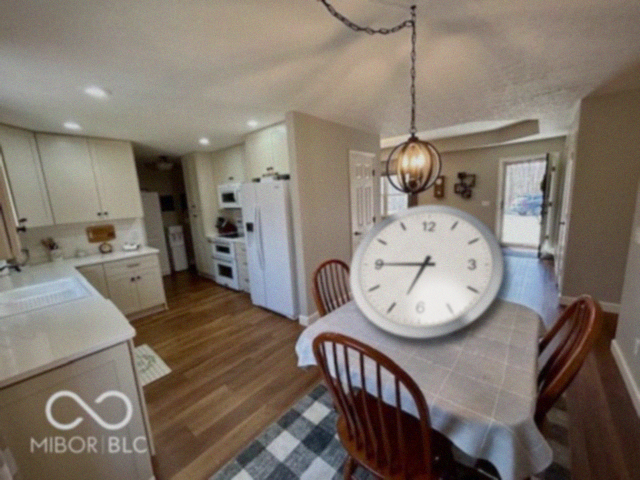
6:45
